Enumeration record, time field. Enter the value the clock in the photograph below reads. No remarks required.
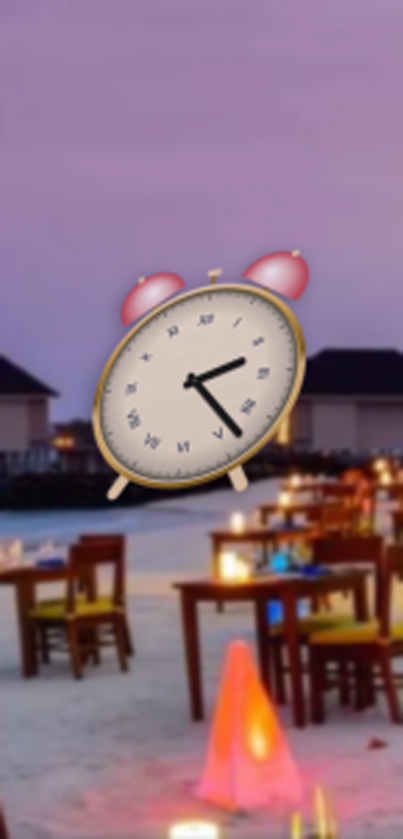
2:23
